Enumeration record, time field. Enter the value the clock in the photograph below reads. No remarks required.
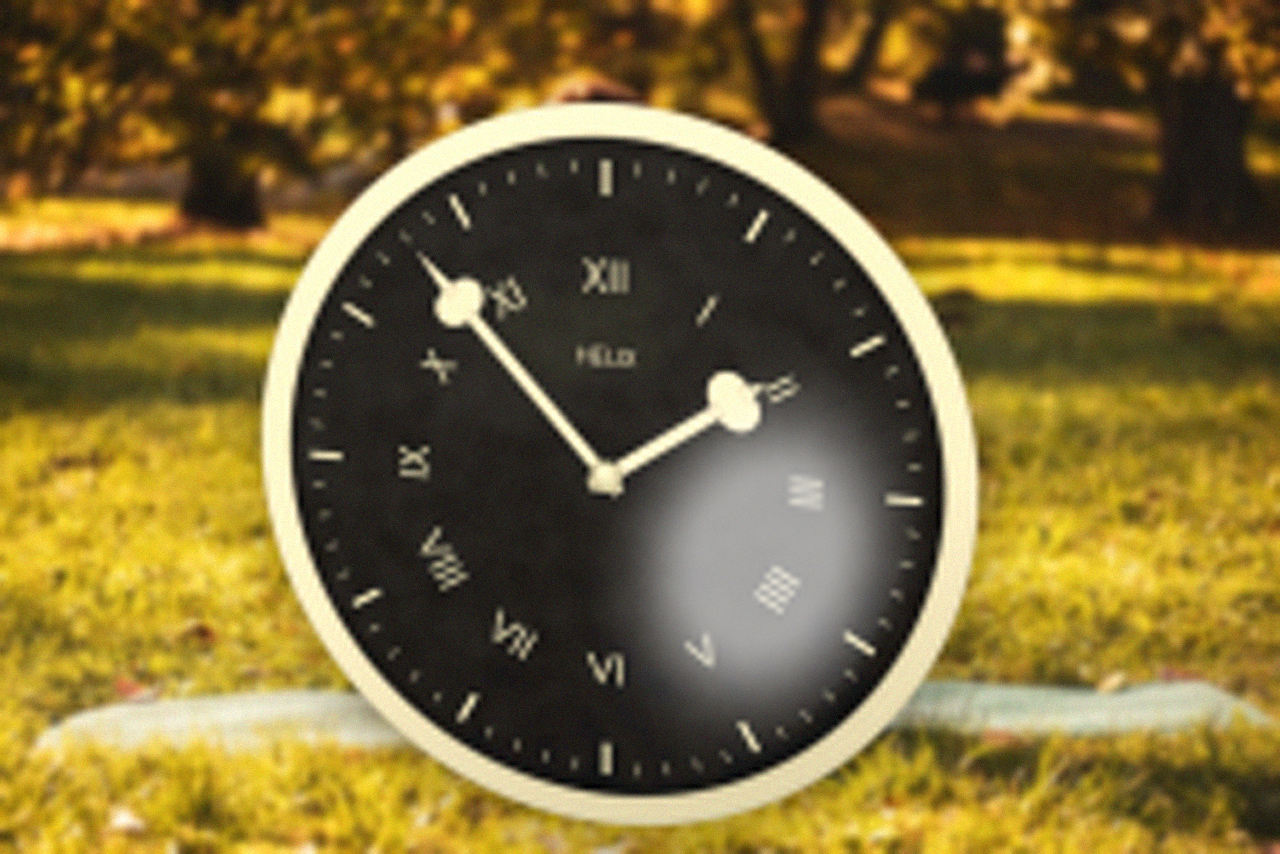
1:53
